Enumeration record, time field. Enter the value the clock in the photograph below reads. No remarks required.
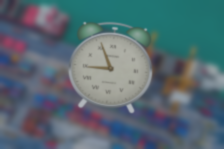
8:56
